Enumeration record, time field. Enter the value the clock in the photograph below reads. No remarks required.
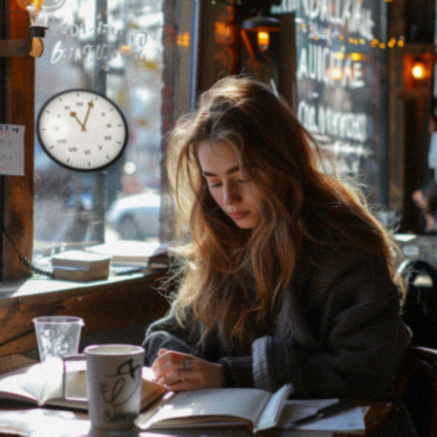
11:04
